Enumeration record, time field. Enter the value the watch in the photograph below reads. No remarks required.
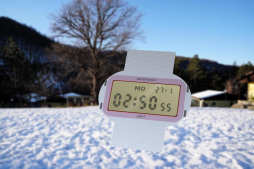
2:50:55
